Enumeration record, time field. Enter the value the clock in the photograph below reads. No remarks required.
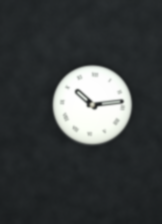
10:13
